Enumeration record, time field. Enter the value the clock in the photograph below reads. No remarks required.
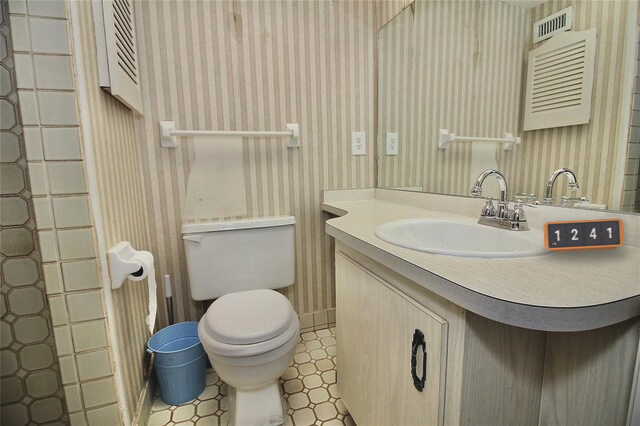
12:41
